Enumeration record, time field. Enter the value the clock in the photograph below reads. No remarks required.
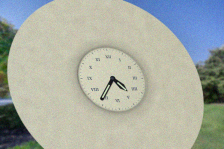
4:36
